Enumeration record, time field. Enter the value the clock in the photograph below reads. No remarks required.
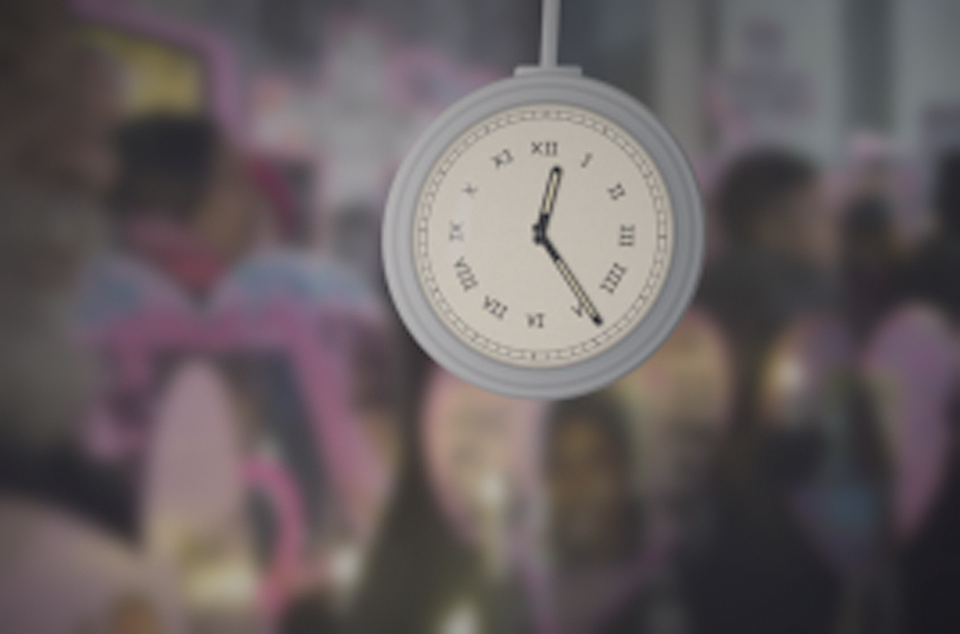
12:24
